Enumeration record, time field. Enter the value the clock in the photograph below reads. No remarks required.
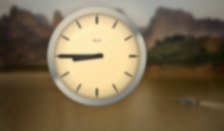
8:45
